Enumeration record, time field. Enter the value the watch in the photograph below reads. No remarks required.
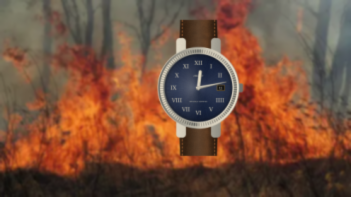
12:13
